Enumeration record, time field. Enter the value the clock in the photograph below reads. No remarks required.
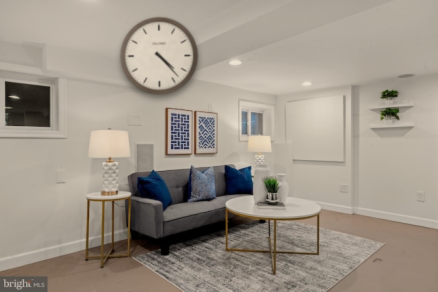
4:23
